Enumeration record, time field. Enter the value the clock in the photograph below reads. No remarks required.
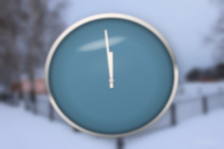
11:59
